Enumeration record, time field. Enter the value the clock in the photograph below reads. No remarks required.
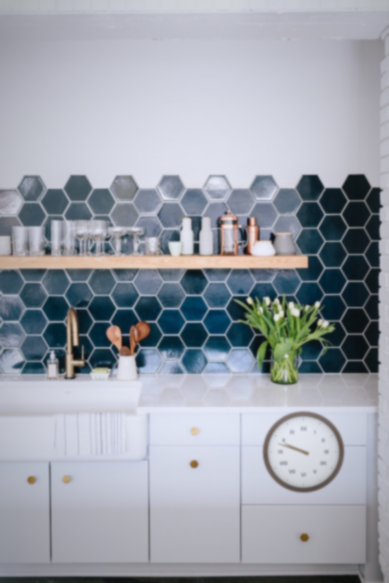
9:48
